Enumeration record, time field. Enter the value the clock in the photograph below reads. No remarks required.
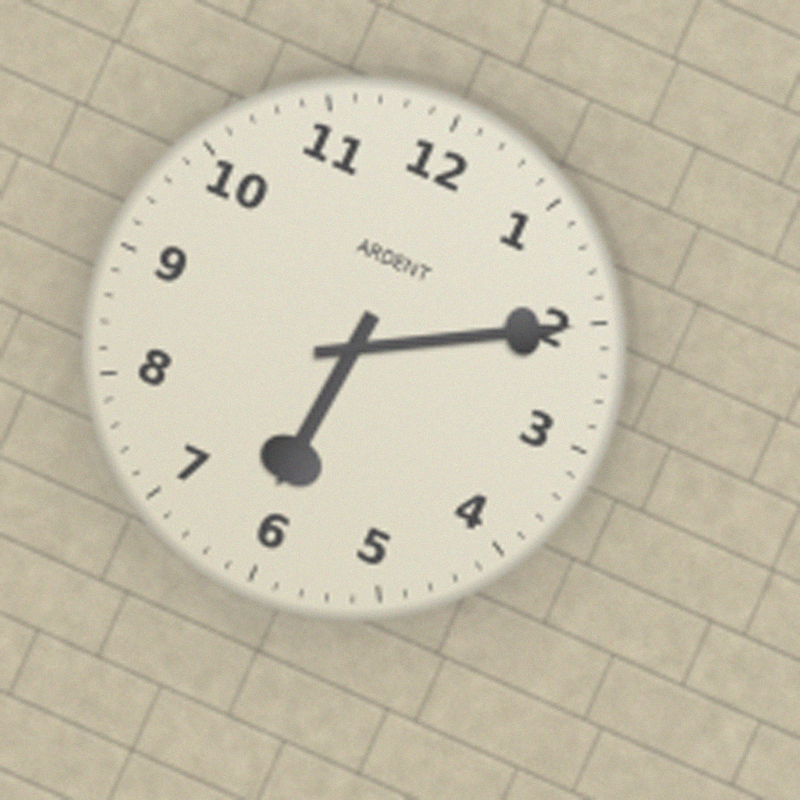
6:10
